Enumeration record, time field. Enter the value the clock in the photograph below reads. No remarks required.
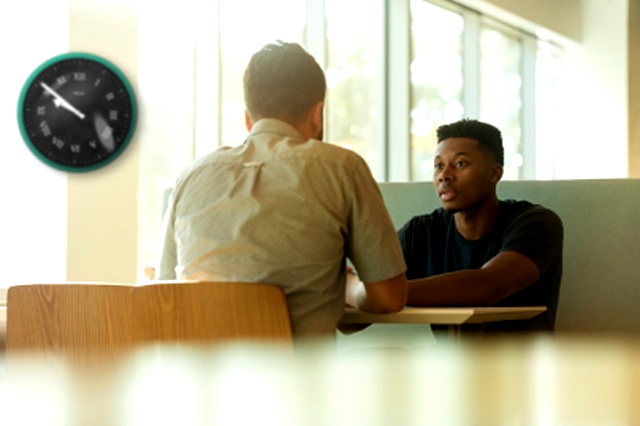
9:51
